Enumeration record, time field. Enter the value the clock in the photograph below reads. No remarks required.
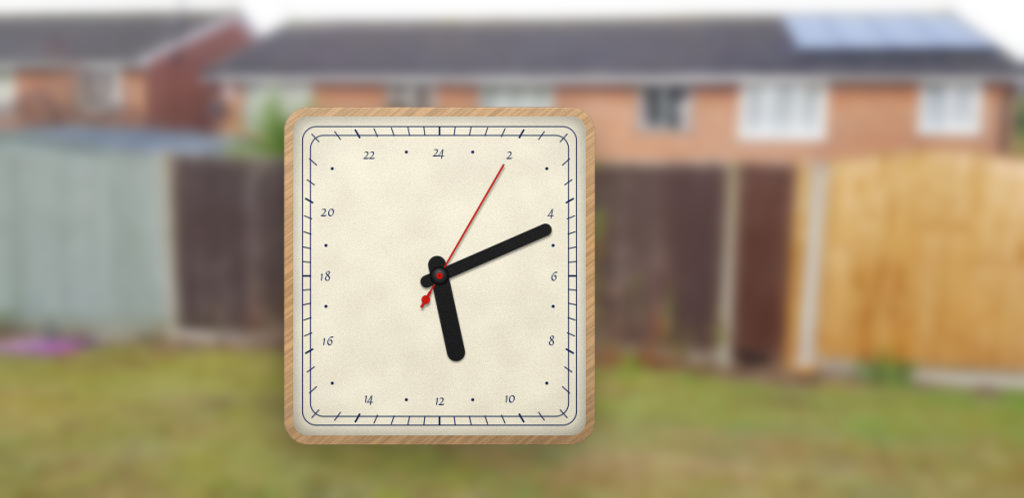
11:11:05
